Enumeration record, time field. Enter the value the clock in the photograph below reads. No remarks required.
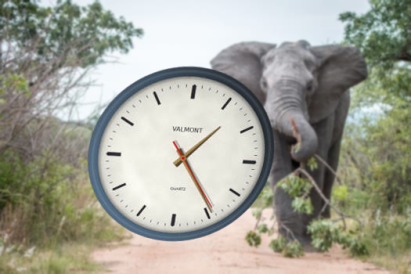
1:24:24
